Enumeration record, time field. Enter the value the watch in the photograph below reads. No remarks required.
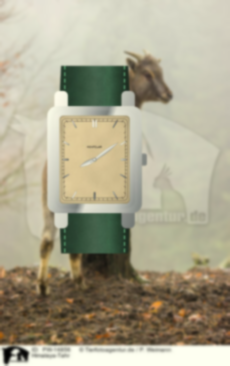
8:09
